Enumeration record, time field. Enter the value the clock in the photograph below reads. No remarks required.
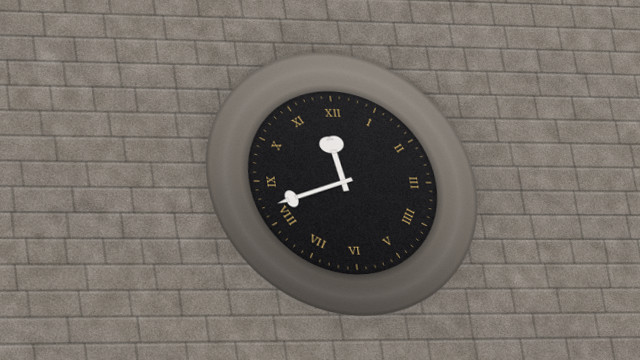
11:42
